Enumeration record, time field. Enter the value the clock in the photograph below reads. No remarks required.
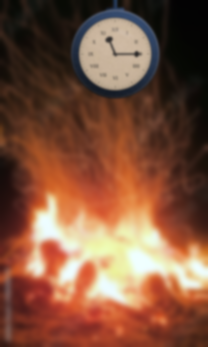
11:15
